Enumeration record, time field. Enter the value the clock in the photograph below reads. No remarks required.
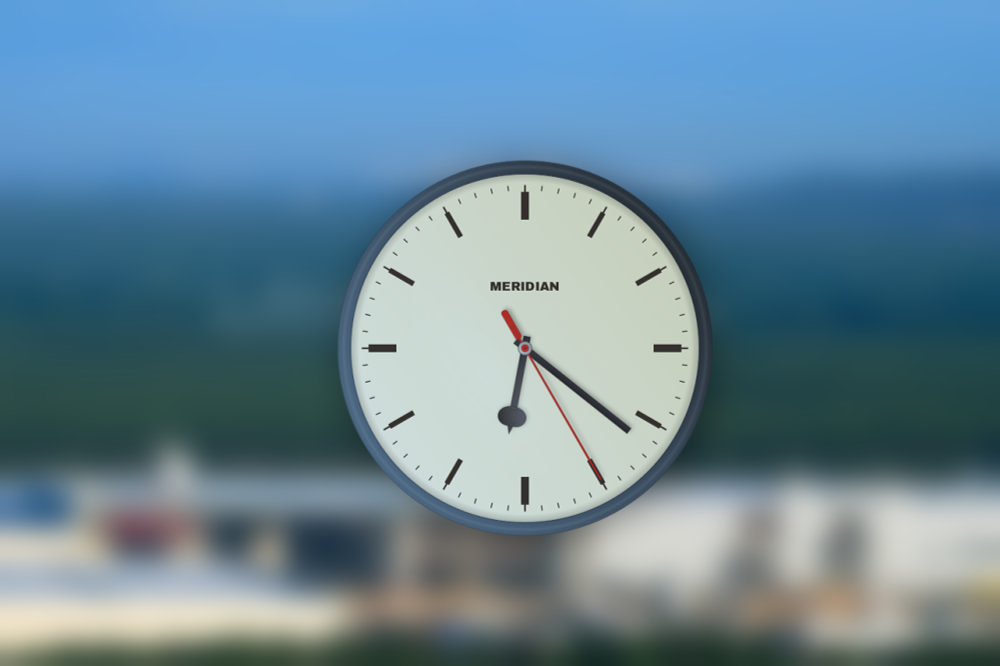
6:21:25
